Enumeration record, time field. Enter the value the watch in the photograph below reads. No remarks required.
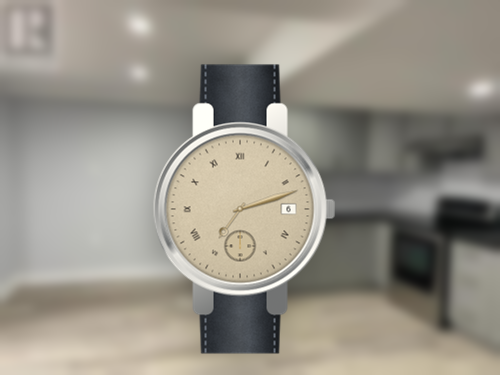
7:12
